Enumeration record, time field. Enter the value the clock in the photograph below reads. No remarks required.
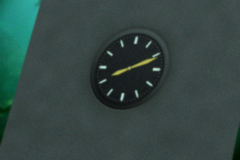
8:11
